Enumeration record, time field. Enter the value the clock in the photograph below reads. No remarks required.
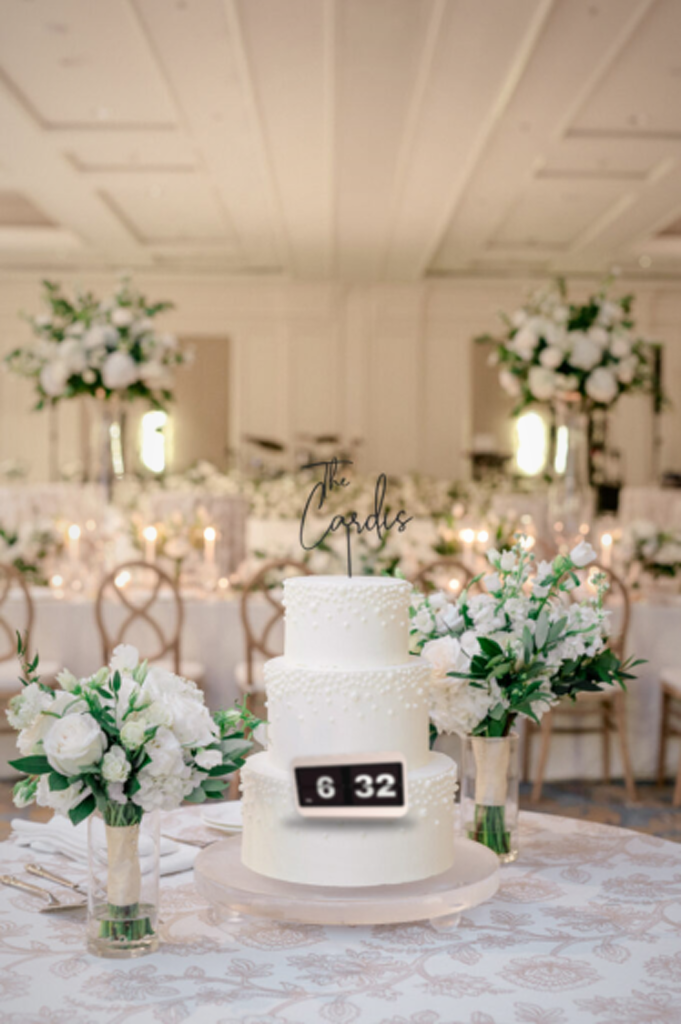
6:32
